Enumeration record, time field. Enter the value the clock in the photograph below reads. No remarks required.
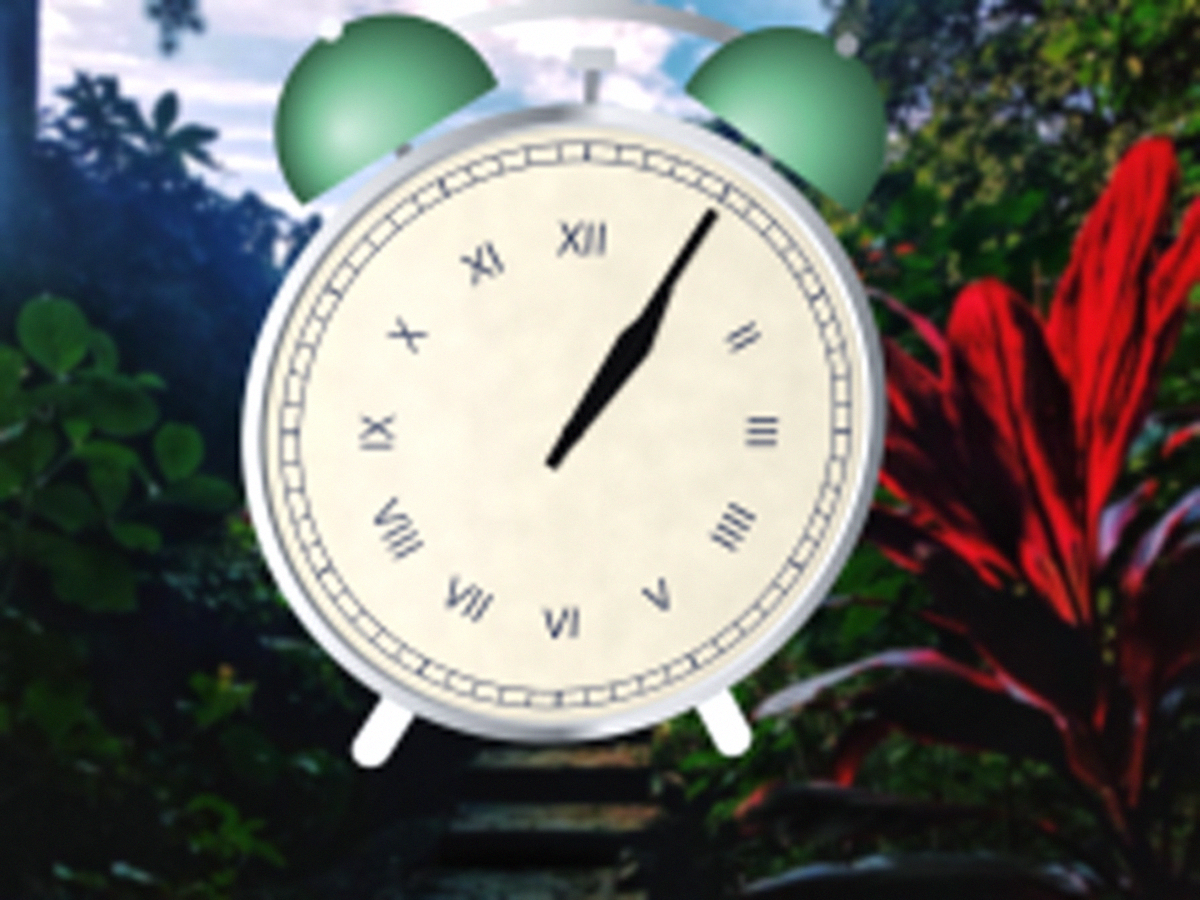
1:05
